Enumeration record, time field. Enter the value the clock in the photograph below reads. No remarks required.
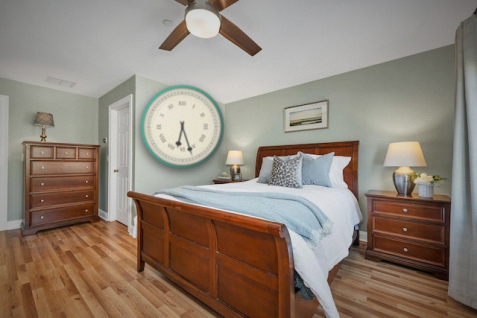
6:27
